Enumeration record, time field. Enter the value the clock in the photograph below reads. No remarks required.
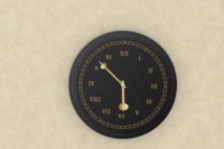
5:52
